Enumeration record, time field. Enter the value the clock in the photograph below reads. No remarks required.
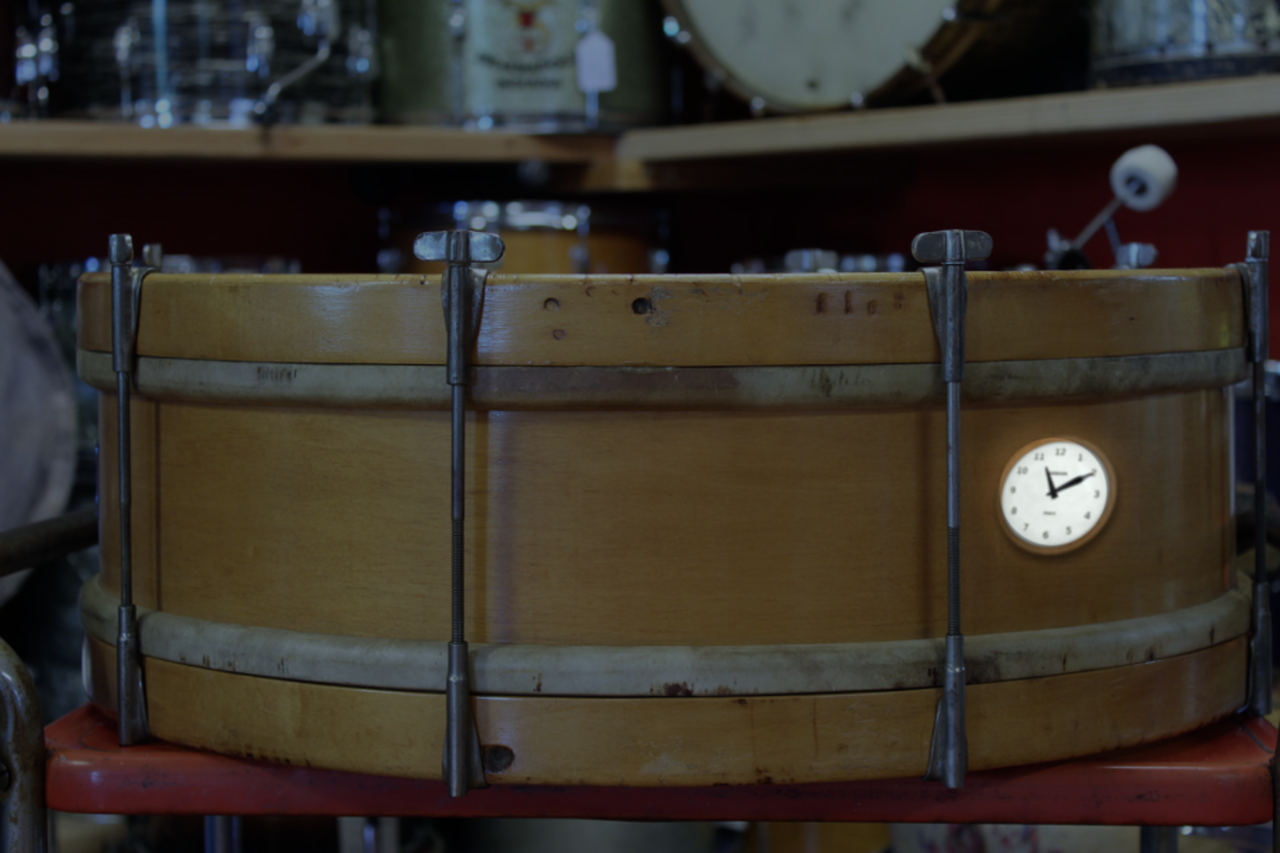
11:10
